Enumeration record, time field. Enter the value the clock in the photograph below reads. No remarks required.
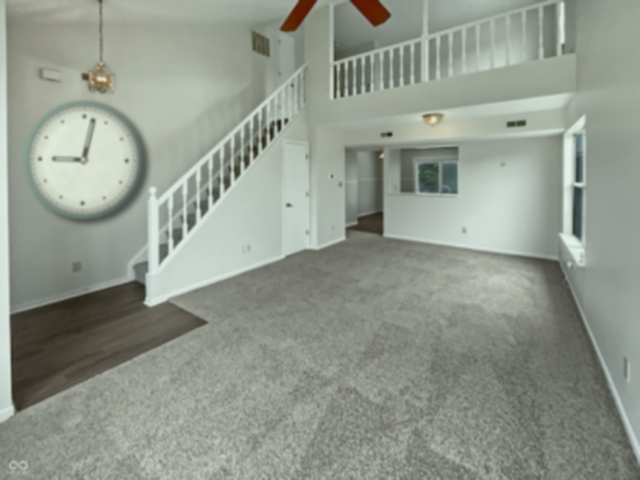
9:02
